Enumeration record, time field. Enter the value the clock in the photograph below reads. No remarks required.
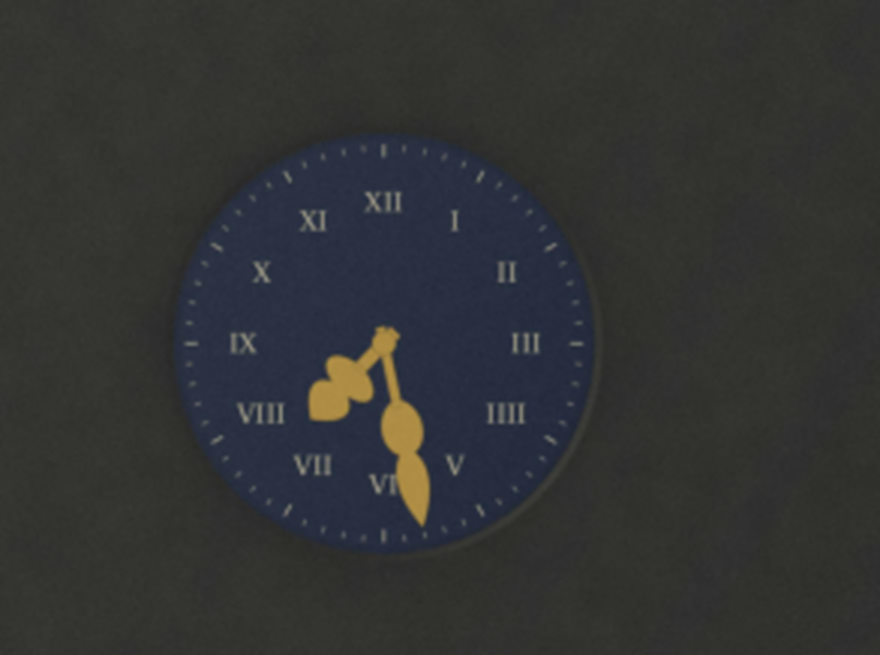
7:28
